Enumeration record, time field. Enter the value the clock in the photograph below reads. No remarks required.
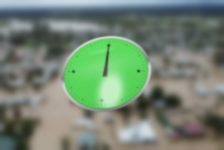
12:00
